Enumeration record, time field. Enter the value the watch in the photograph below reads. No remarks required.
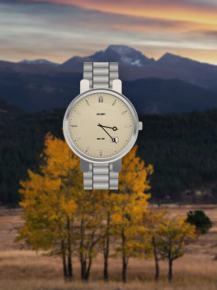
3:23
